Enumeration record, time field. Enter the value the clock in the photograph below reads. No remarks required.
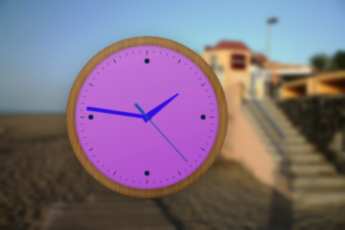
1:46:23
